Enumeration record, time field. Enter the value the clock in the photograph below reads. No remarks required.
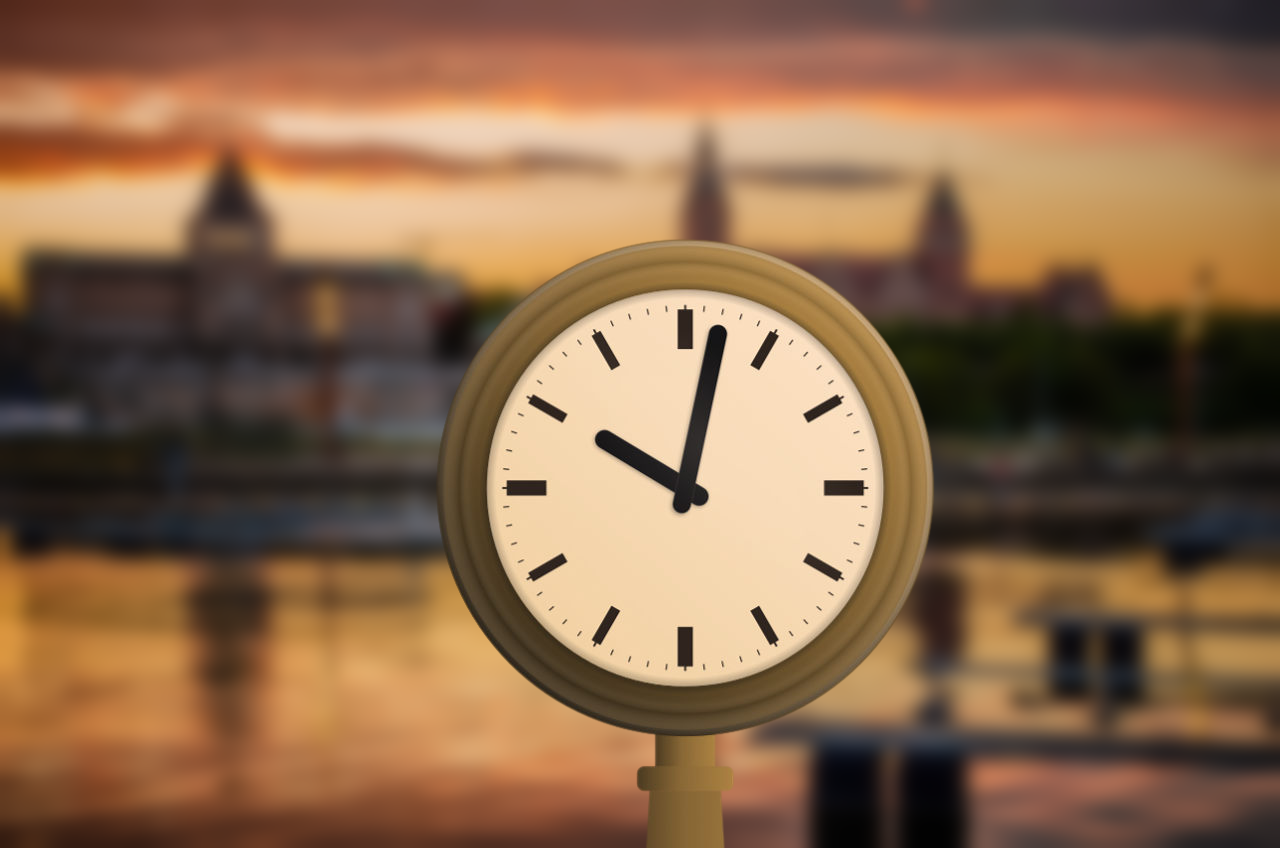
10:02
